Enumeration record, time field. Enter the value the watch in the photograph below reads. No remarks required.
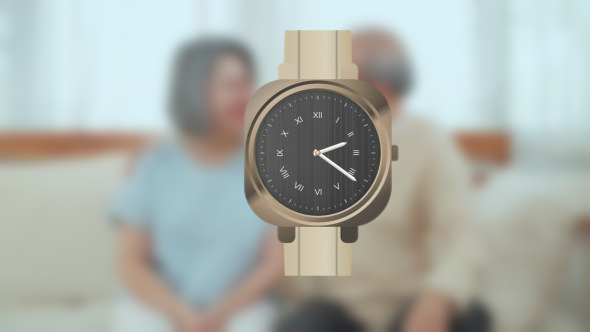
2:21
